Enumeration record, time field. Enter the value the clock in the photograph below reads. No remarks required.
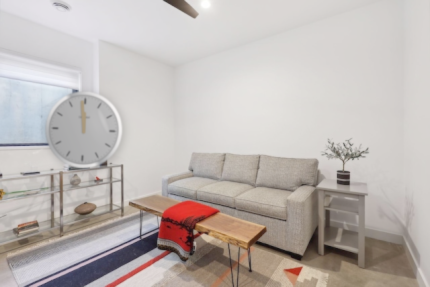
11:59
